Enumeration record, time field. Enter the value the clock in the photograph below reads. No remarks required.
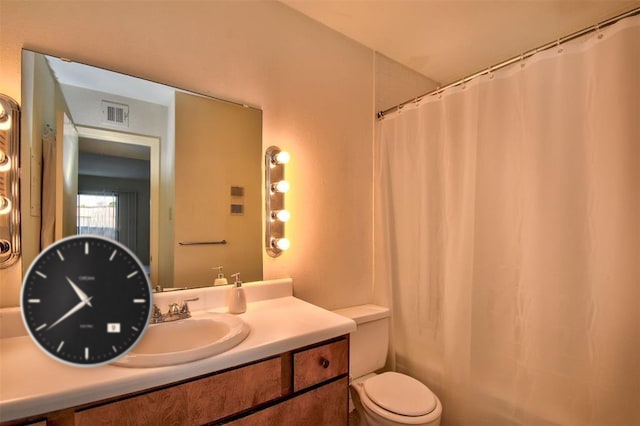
10:39
